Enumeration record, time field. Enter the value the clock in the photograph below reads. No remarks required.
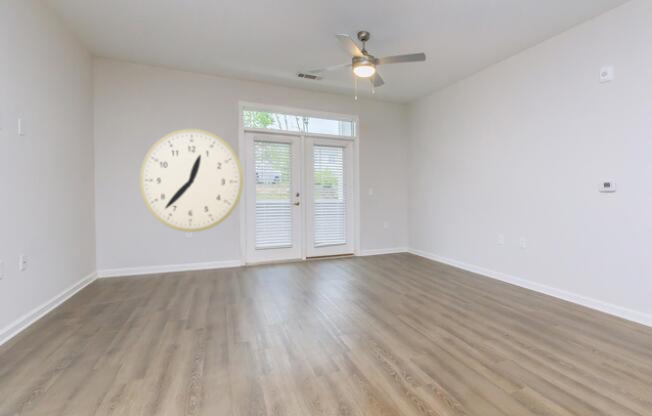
12:37
